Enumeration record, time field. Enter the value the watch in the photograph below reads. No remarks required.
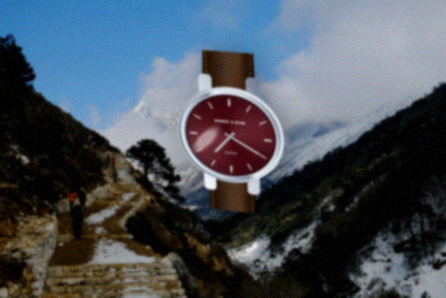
7:20
